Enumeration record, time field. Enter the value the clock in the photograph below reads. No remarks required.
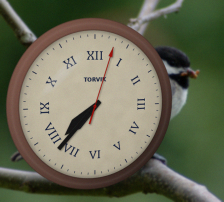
7:37:03
